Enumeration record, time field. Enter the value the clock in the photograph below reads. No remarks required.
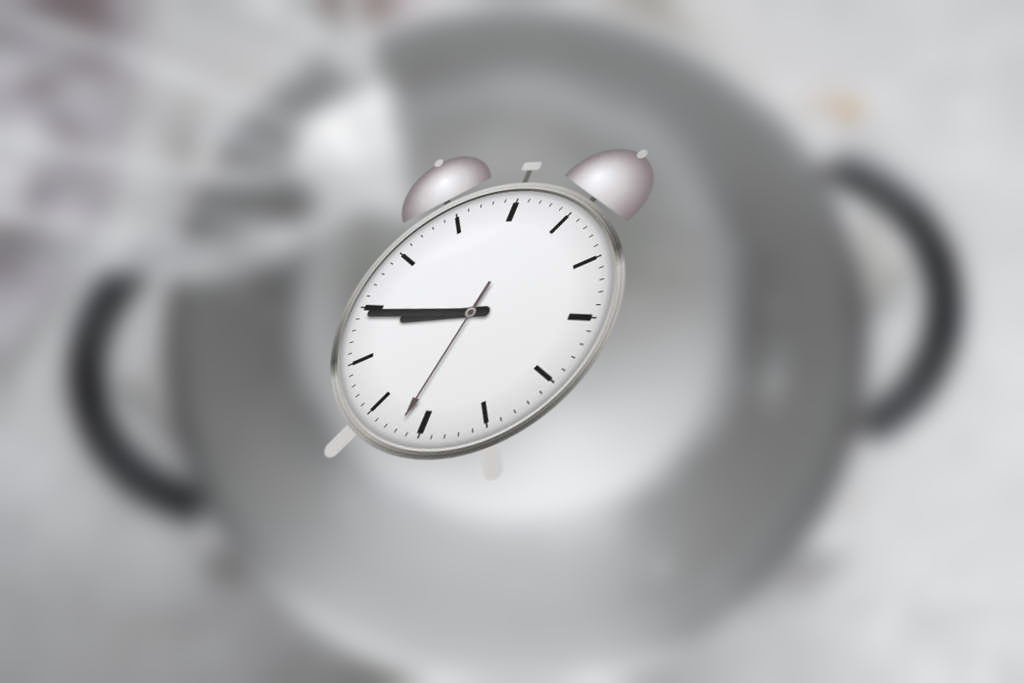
8:44:32
